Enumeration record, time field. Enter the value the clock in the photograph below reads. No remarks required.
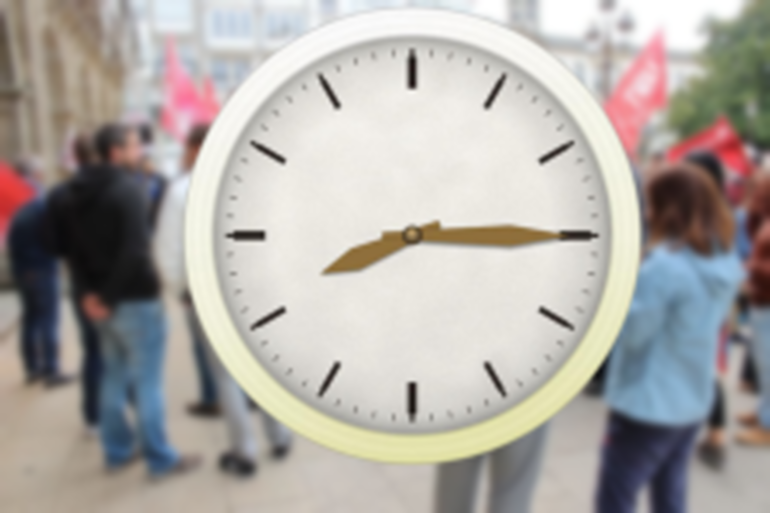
8:15
